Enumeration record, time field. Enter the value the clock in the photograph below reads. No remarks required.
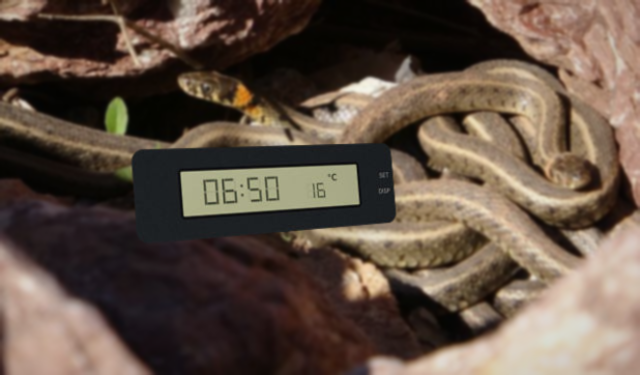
6:50
